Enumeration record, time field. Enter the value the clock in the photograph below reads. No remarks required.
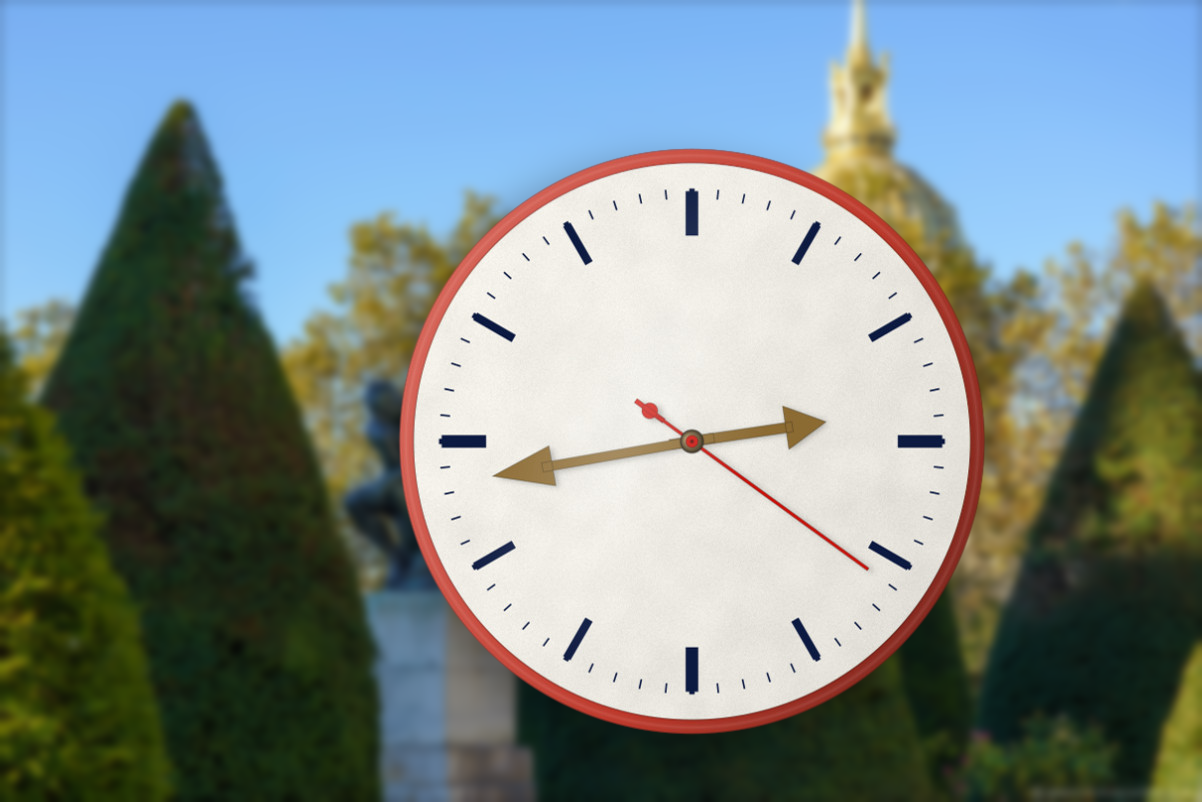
2:43:21
